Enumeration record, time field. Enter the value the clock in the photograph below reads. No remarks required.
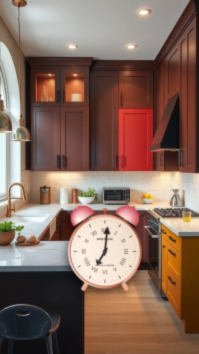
7:01
